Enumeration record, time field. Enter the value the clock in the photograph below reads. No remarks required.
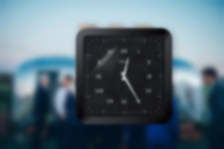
12:25
